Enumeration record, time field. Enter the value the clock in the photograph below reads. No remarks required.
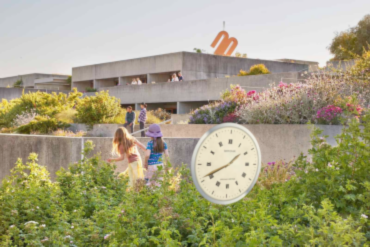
1:41
